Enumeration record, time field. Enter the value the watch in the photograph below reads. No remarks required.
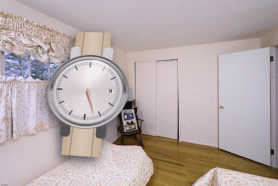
5:27
